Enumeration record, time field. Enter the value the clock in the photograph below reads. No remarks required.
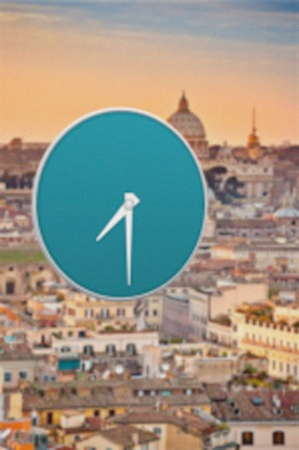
7:30
